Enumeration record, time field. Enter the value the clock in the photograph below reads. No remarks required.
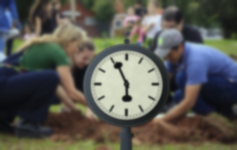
5:56
